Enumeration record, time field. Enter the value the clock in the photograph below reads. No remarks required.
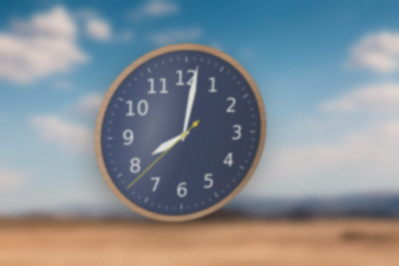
8:01:38
